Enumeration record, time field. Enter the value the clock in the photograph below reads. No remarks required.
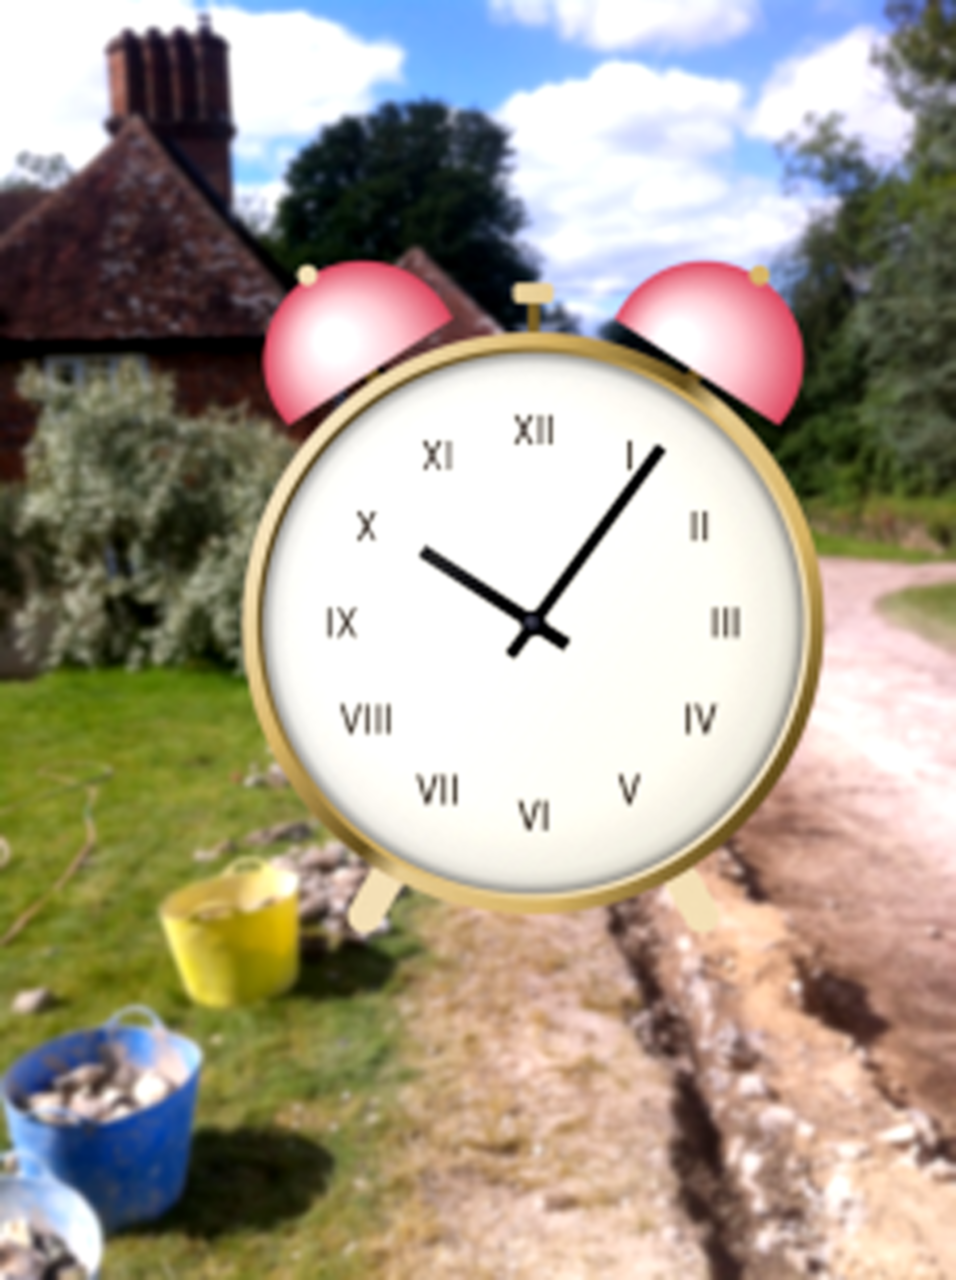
10:06
